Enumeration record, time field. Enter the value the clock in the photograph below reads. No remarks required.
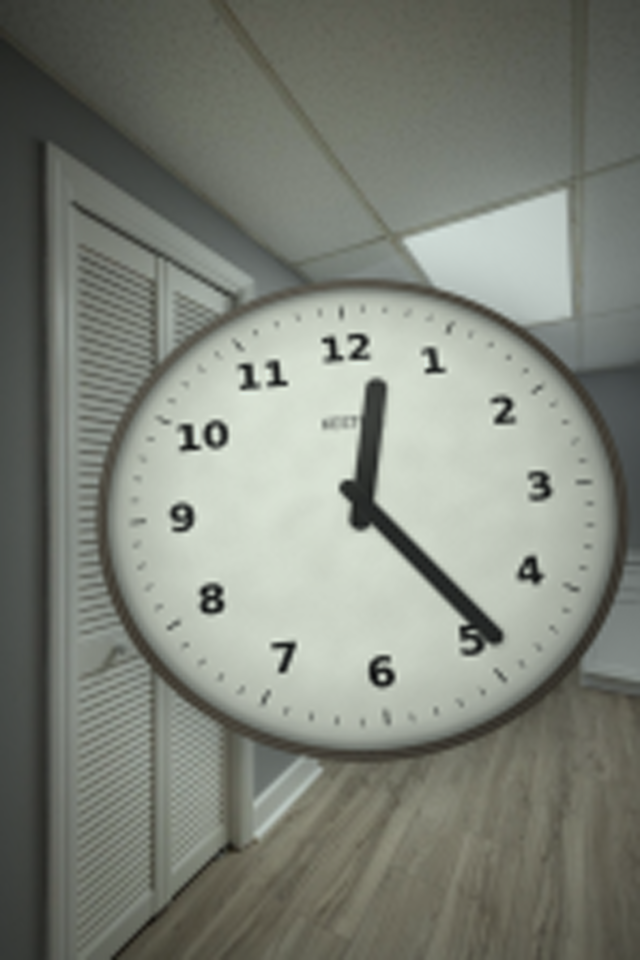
12:24
